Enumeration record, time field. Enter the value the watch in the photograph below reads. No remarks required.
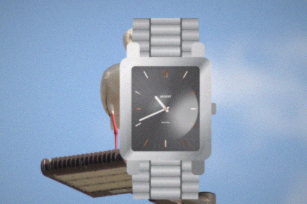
10:41
